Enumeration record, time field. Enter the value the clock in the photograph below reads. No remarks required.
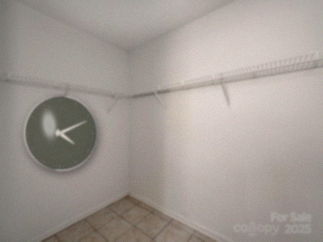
4:11
